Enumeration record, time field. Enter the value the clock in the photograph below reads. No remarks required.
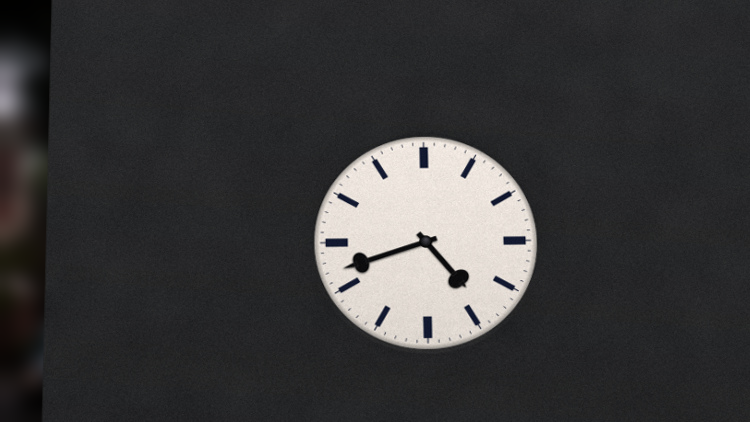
4:42
